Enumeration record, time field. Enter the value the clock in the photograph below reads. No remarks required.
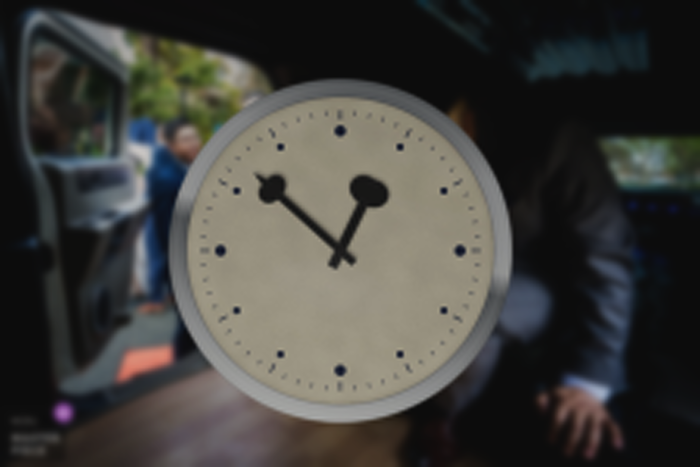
12:52
